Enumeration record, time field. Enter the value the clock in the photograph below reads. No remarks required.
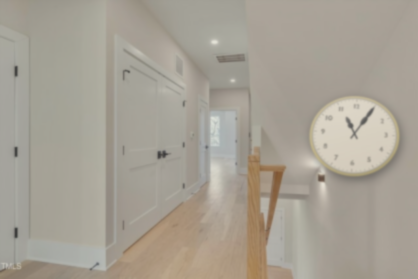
11:05
